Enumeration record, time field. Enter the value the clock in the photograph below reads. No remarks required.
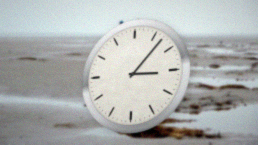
3:07
